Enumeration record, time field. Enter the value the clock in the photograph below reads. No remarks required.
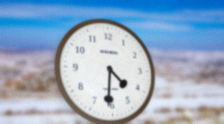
4:31
